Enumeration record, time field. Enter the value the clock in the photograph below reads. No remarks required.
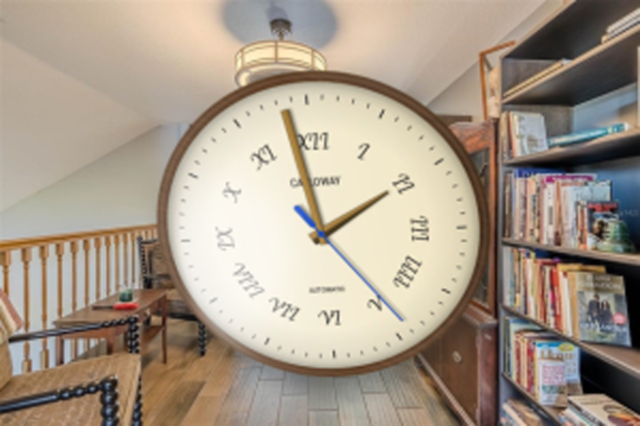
1:58:24
